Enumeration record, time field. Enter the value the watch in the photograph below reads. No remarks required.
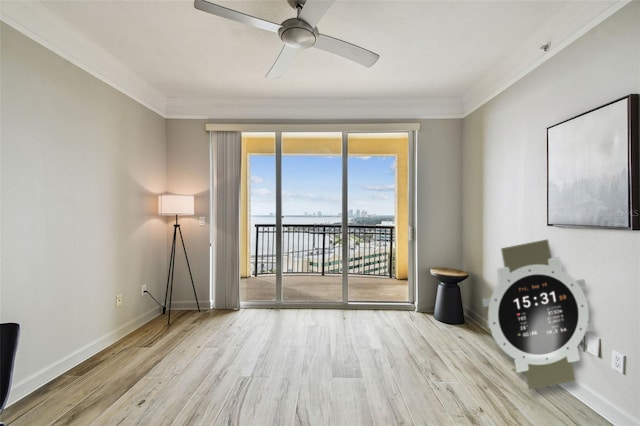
15:31
